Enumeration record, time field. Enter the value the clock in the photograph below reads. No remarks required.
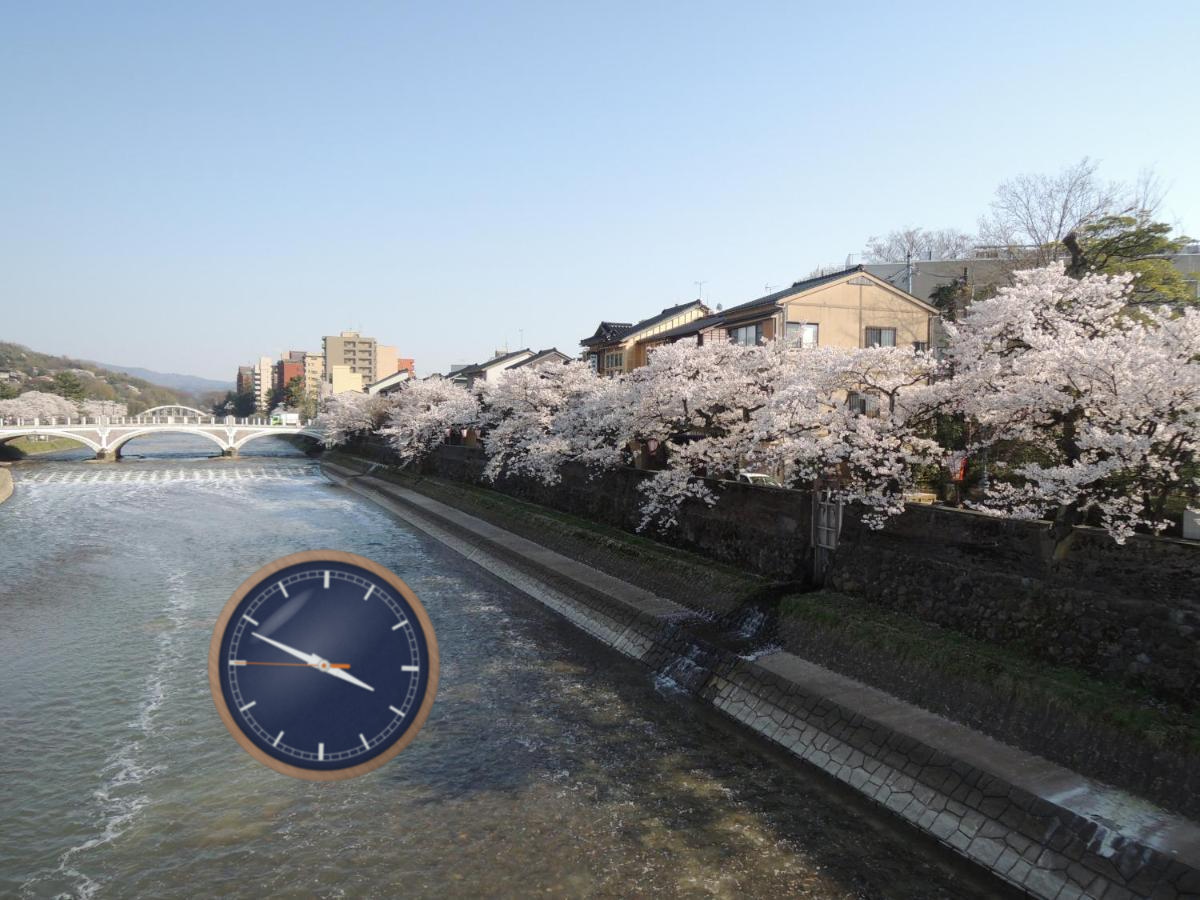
3:48:45
